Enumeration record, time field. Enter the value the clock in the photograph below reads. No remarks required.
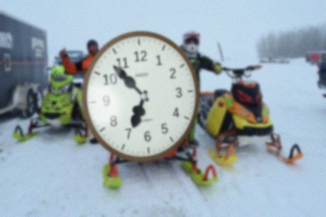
6:53
